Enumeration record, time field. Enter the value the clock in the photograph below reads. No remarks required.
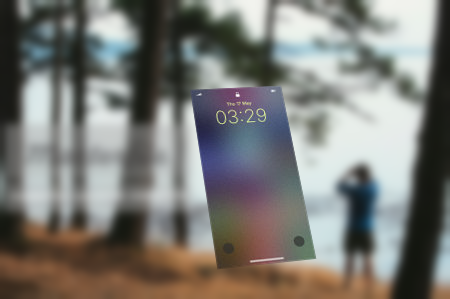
3:29
